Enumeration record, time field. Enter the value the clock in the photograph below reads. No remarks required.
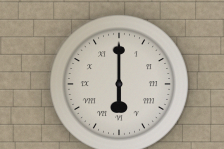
6:00
